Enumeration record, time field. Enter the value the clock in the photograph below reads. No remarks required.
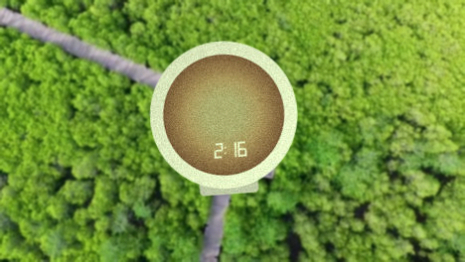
2:16
